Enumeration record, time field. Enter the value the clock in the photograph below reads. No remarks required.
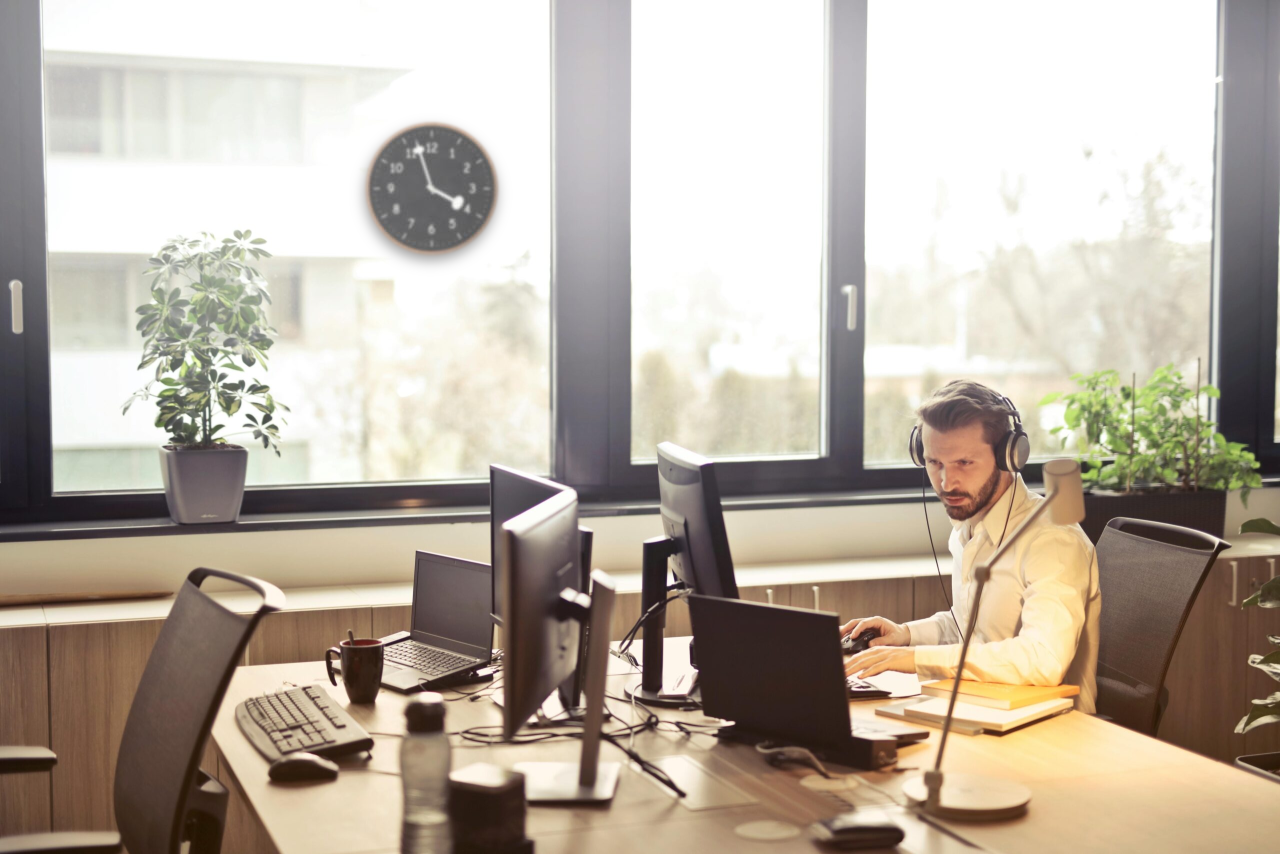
3:57
